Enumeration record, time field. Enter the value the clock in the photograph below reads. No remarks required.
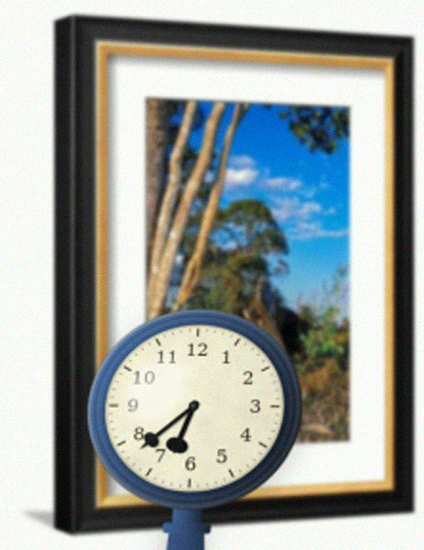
6:38
